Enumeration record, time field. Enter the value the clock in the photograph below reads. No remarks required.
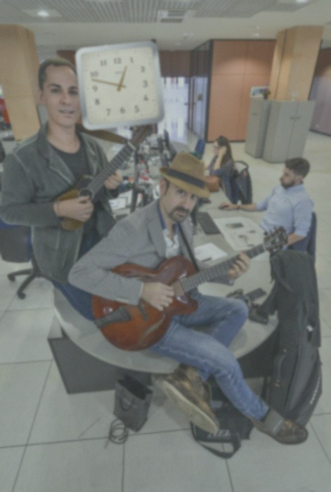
12:48
